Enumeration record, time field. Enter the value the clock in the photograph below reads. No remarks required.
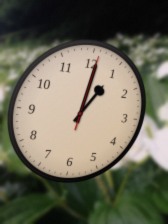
1:01:01
